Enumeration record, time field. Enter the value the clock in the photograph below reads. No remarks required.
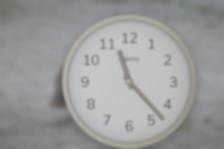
11:23
